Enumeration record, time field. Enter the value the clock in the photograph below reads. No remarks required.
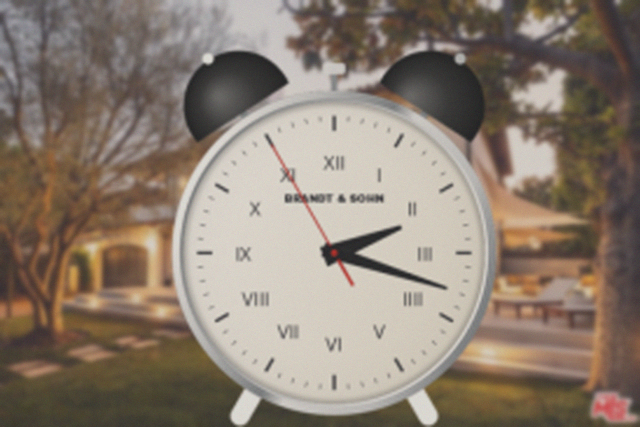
2:17:55
